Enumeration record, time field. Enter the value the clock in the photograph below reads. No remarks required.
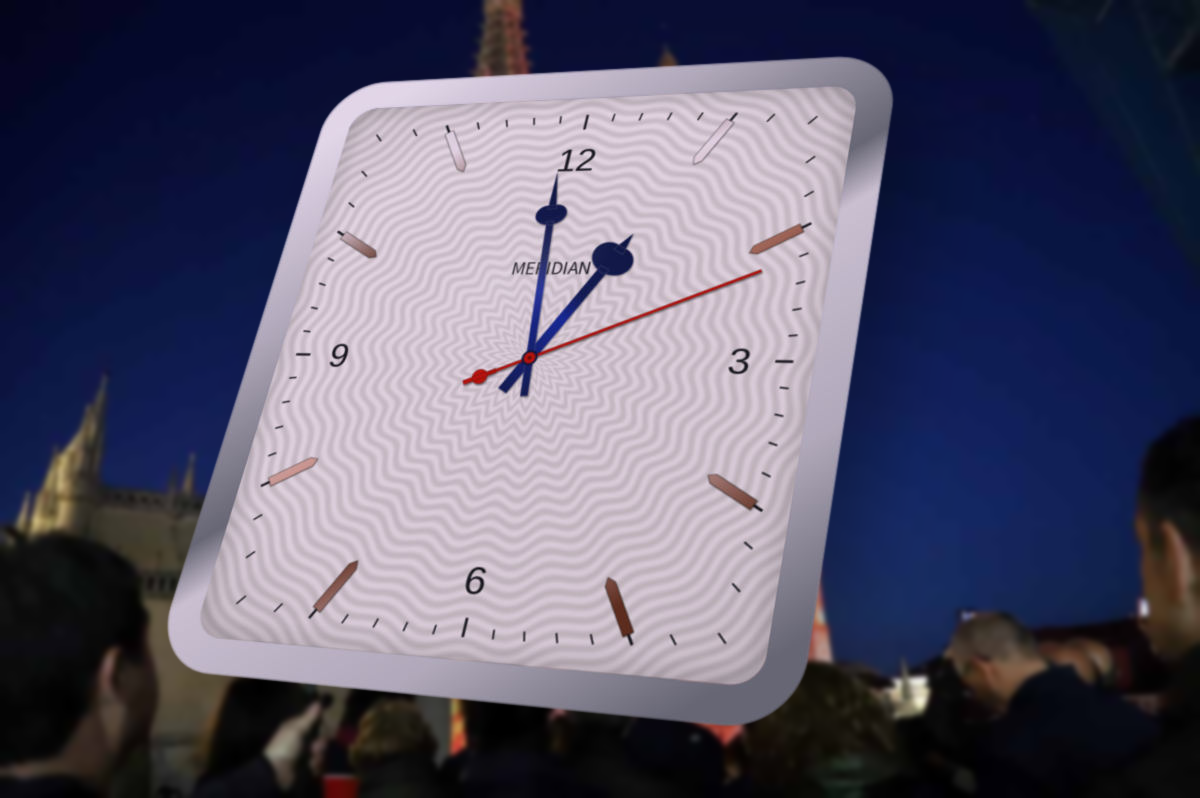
12:59:11
